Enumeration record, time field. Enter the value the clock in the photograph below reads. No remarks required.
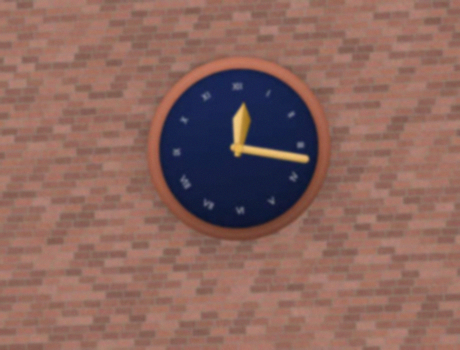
12:17
